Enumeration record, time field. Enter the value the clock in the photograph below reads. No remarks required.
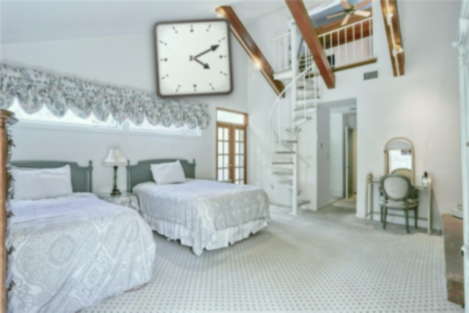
4:11
